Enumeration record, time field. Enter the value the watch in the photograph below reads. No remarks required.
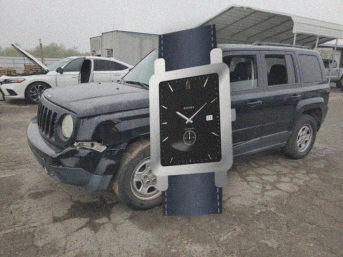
10:09
